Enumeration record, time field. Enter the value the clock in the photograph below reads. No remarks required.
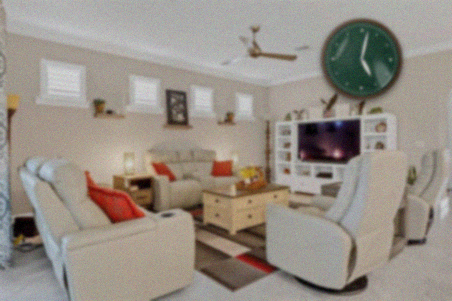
5:02
